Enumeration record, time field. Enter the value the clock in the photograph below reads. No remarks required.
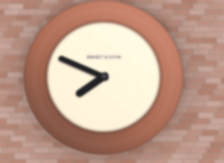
7:49
